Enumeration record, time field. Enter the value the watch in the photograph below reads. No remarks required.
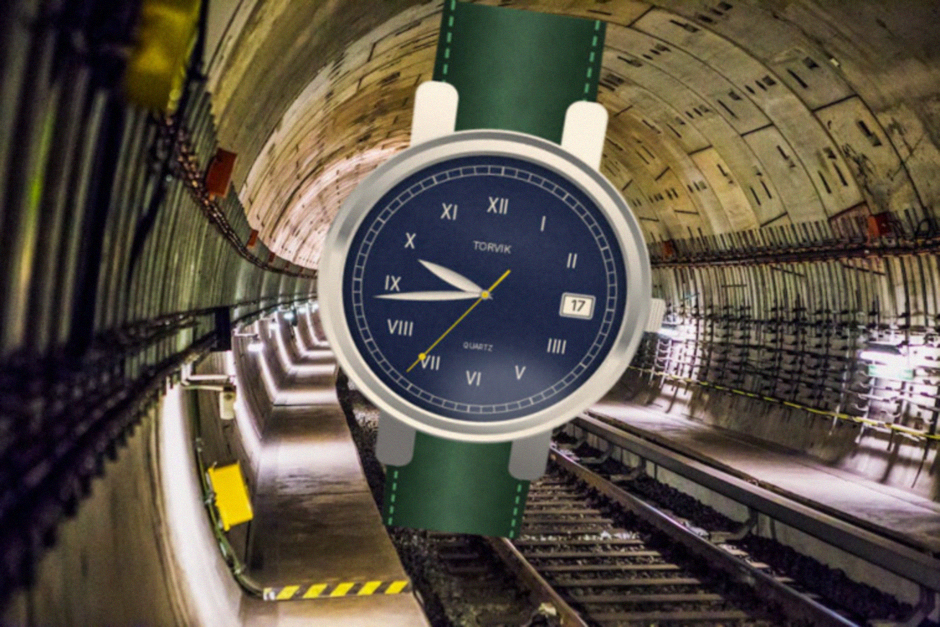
9:43:36
